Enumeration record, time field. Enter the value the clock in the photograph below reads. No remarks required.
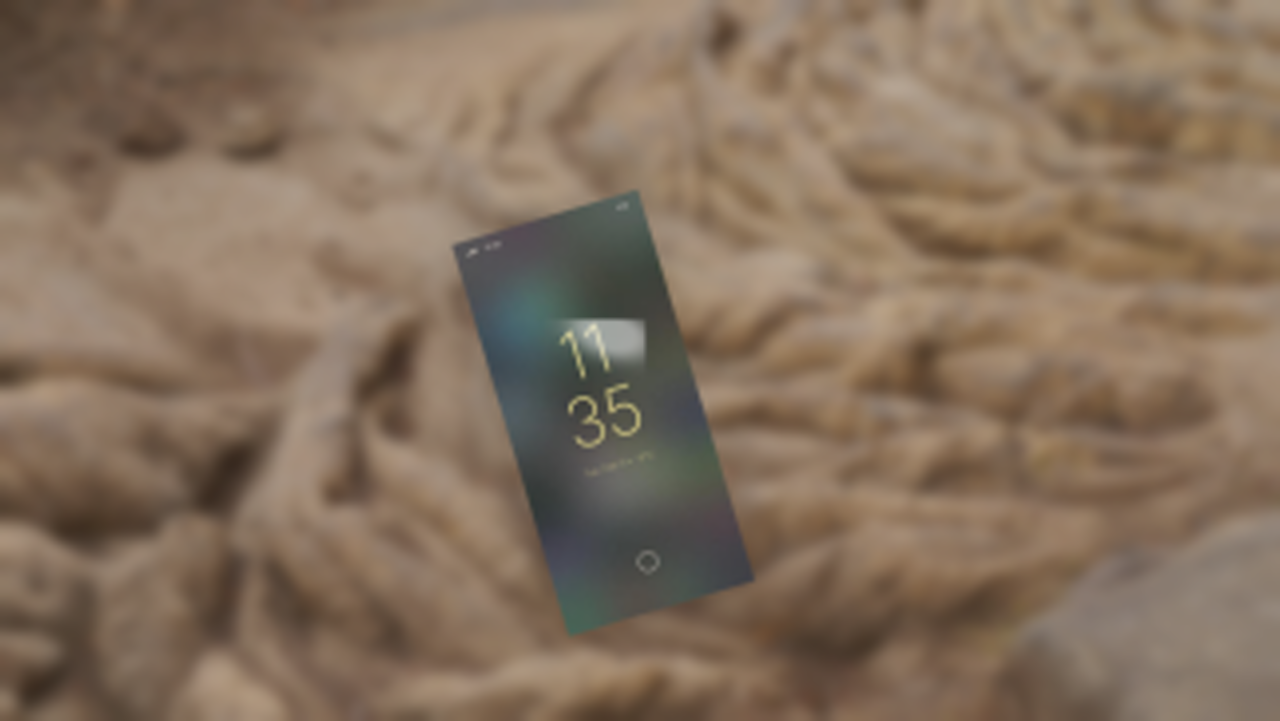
11:35
